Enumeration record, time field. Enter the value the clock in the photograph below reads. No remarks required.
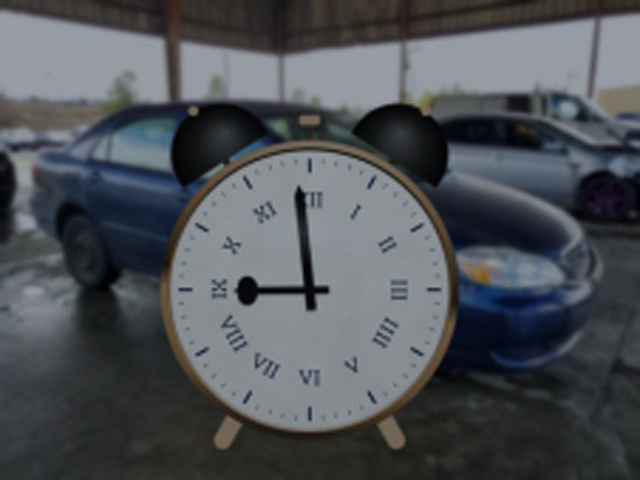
8:59
